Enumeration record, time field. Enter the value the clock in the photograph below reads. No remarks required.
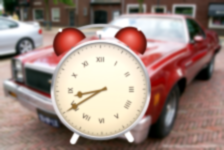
8:40
